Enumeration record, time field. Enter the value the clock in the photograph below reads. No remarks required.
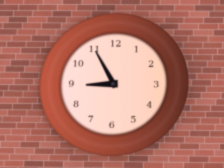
8:55
